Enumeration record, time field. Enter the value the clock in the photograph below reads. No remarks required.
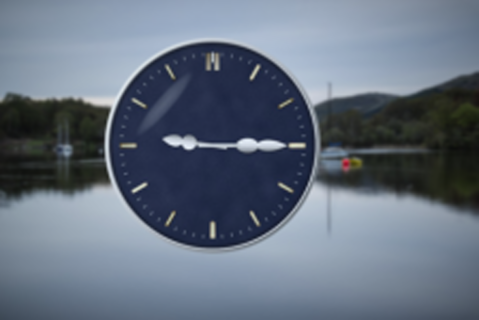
9:15
